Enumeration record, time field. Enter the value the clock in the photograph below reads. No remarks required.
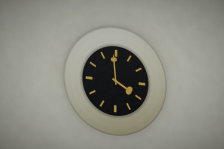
3:59
